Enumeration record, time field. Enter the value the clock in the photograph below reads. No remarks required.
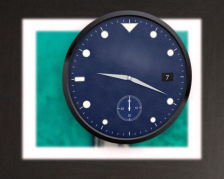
9:19
